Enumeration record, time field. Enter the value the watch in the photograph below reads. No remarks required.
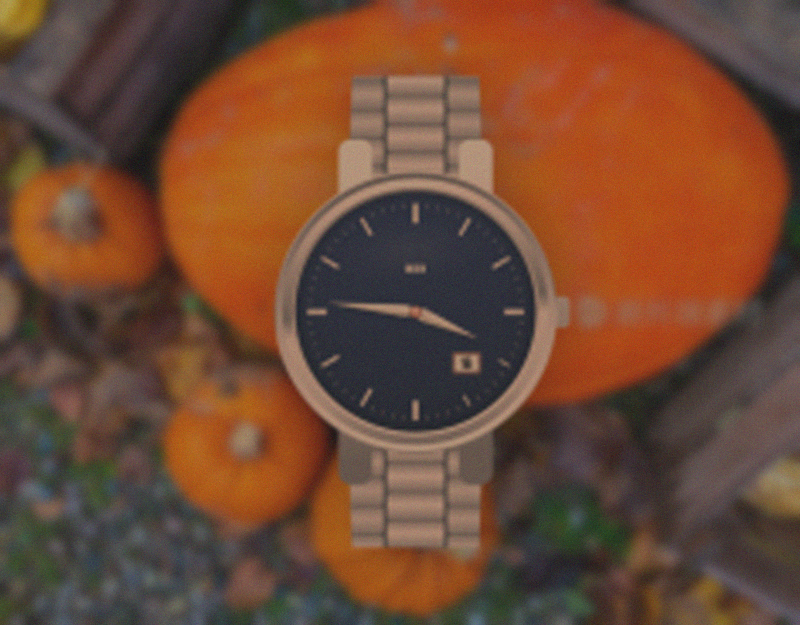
3:46
